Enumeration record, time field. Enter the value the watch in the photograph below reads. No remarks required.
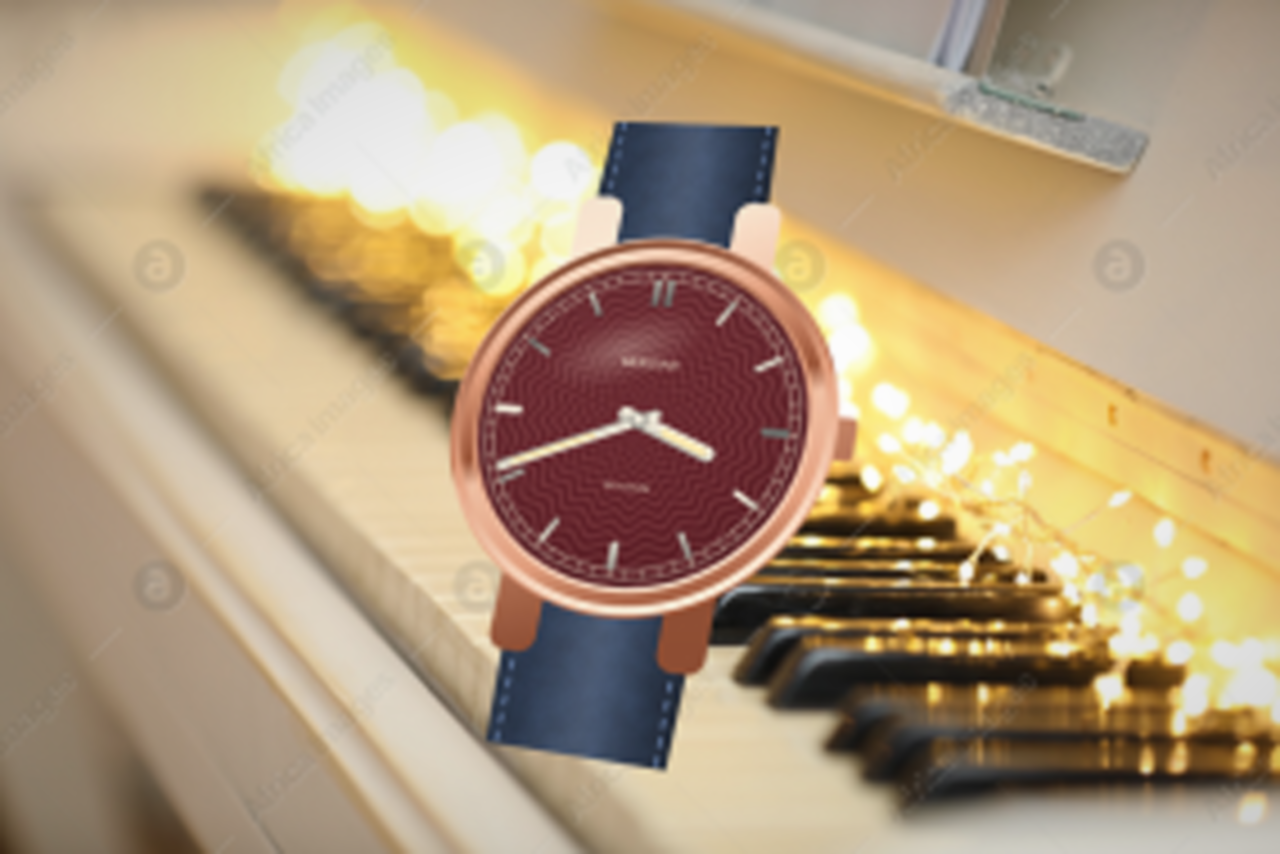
3:41
